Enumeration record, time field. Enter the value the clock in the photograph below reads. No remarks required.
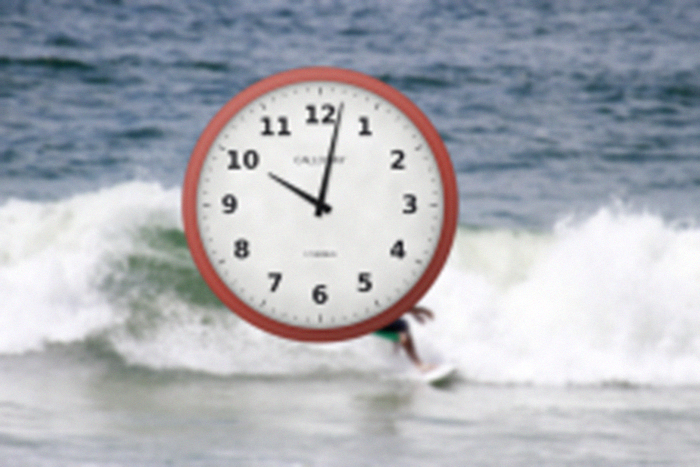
10:02
